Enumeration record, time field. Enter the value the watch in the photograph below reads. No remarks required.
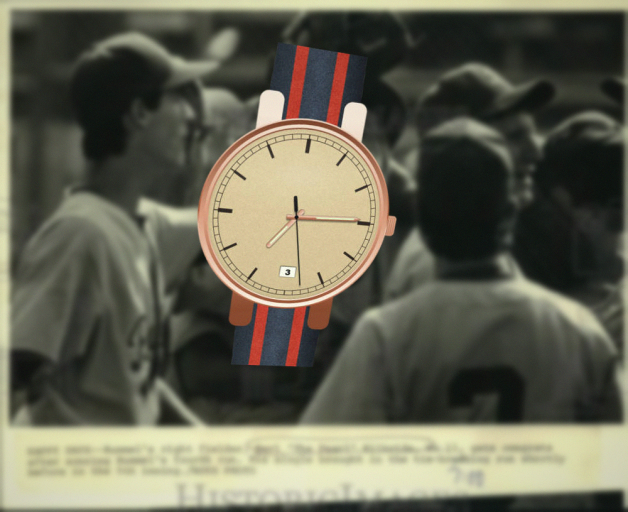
7:14:28
